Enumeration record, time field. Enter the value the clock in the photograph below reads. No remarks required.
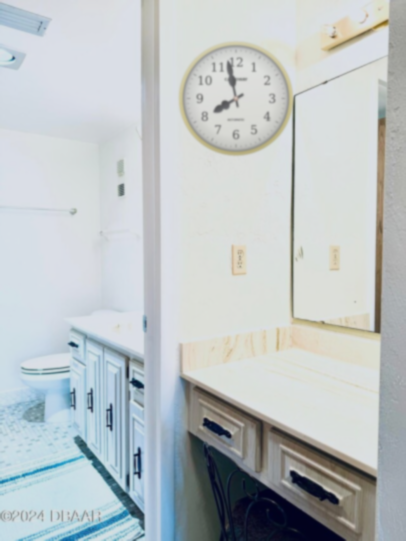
7:58
